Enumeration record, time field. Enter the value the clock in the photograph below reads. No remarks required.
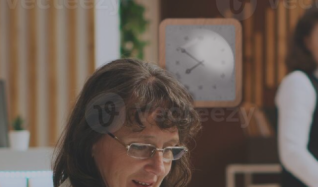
7:51
